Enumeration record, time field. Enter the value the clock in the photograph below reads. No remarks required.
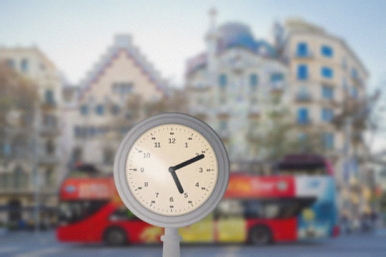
5:11
